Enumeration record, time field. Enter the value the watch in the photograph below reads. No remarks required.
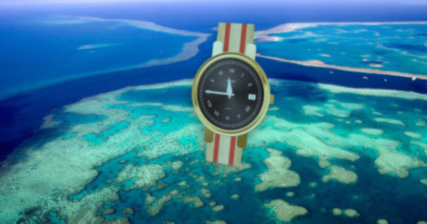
11:45
